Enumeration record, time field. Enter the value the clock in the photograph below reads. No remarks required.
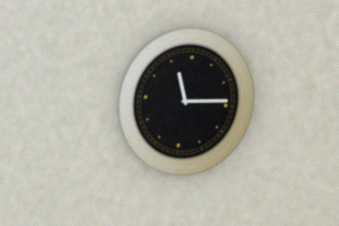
11:14
